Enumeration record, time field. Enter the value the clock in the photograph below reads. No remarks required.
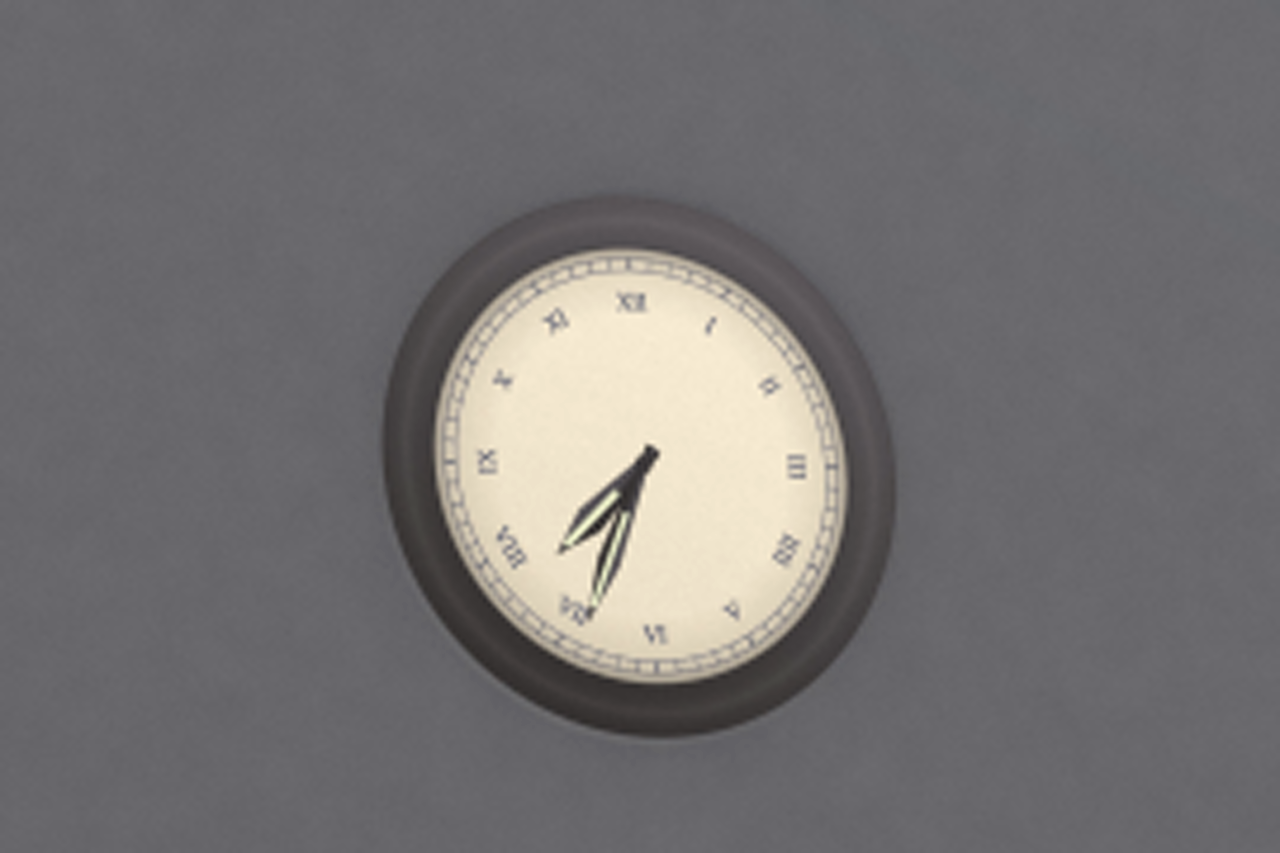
7:34
